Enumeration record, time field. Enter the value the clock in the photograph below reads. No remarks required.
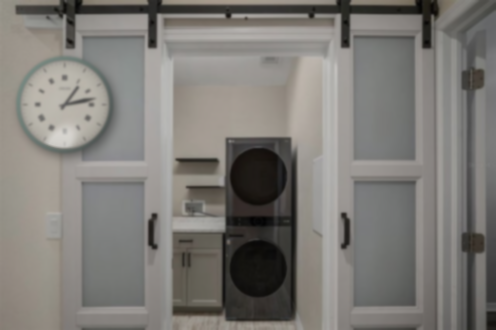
1:13
